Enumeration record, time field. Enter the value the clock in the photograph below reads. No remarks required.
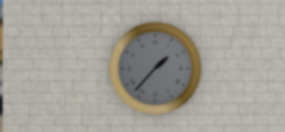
1:37
